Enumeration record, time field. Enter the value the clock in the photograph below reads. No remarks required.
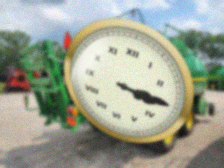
3:15
